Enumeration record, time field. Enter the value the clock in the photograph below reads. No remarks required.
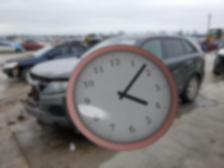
4:08
